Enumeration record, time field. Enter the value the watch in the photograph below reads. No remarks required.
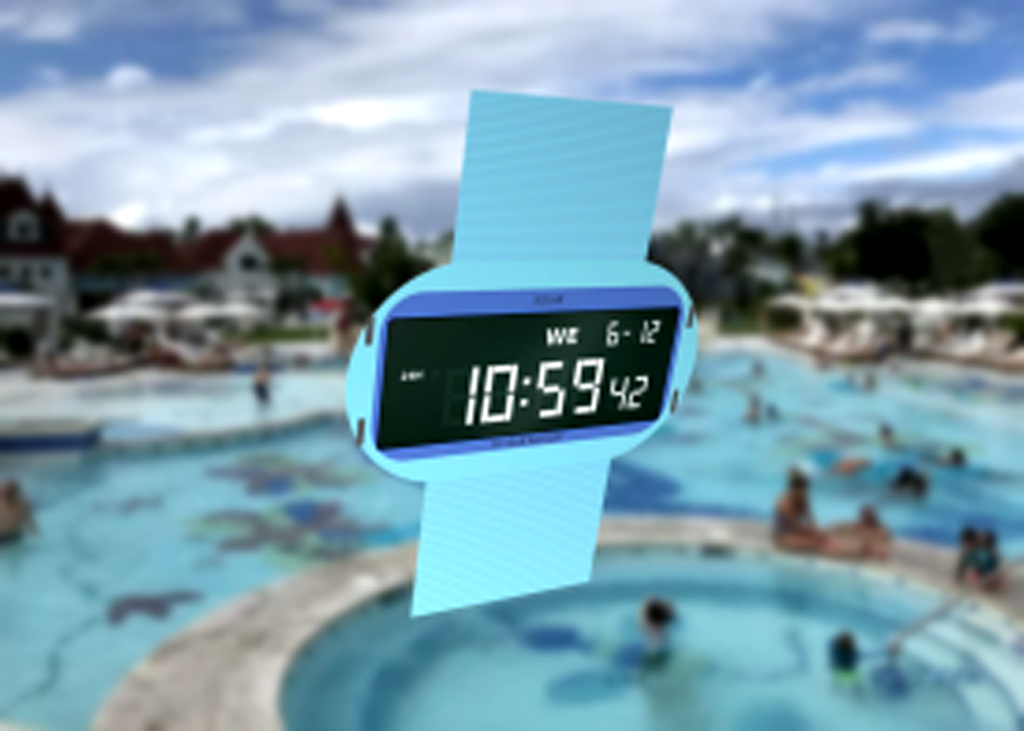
10:59:42
